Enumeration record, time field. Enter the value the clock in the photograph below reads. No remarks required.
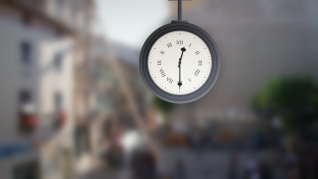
12:30
